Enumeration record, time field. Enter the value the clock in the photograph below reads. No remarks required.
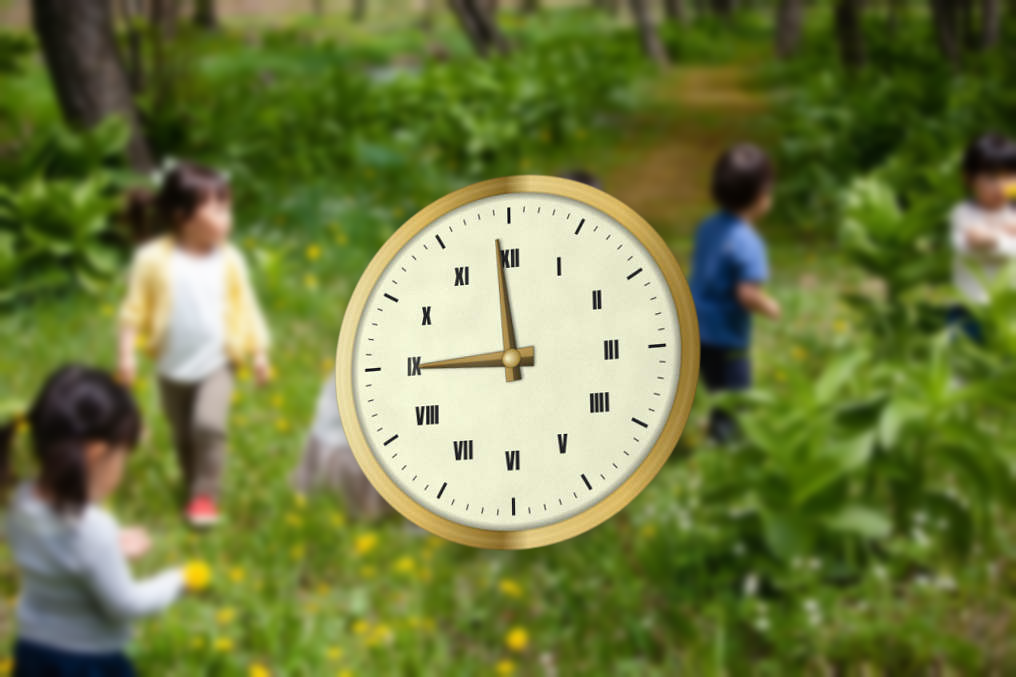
8:59
